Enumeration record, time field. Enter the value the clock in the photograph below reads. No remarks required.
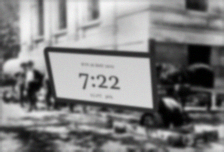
7:22
